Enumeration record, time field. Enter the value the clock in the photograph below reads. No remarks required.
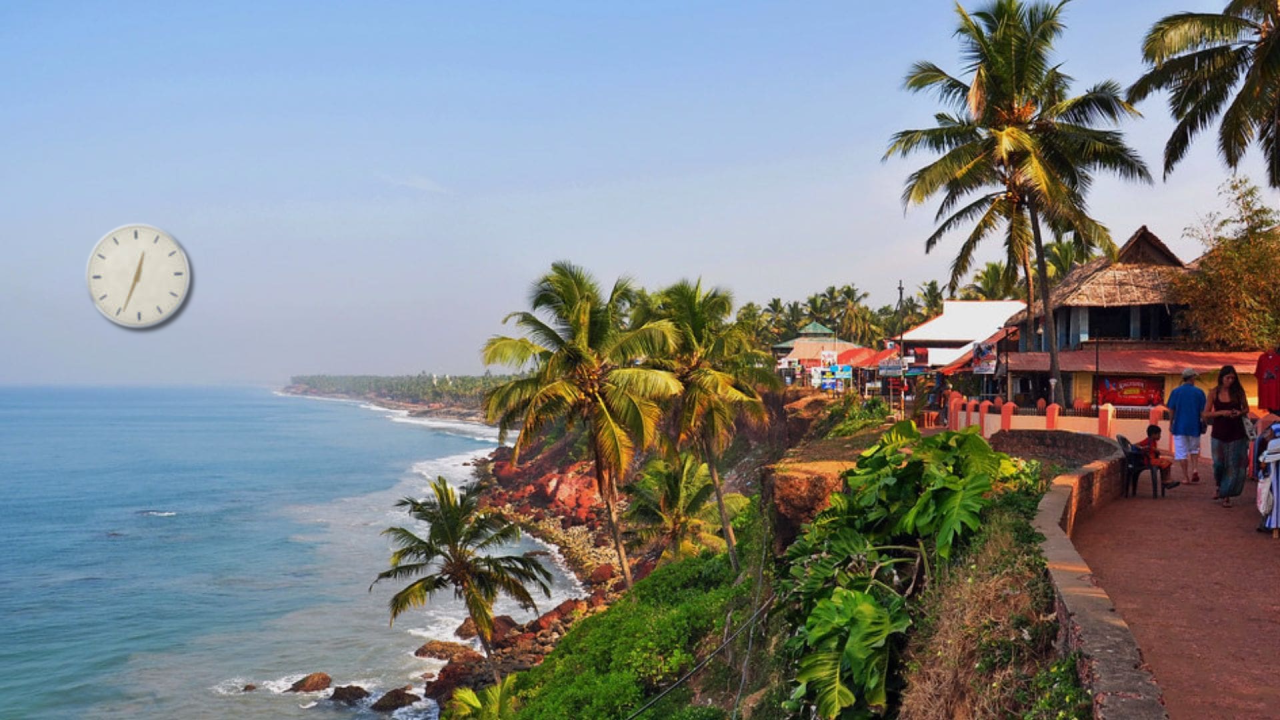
12:34
